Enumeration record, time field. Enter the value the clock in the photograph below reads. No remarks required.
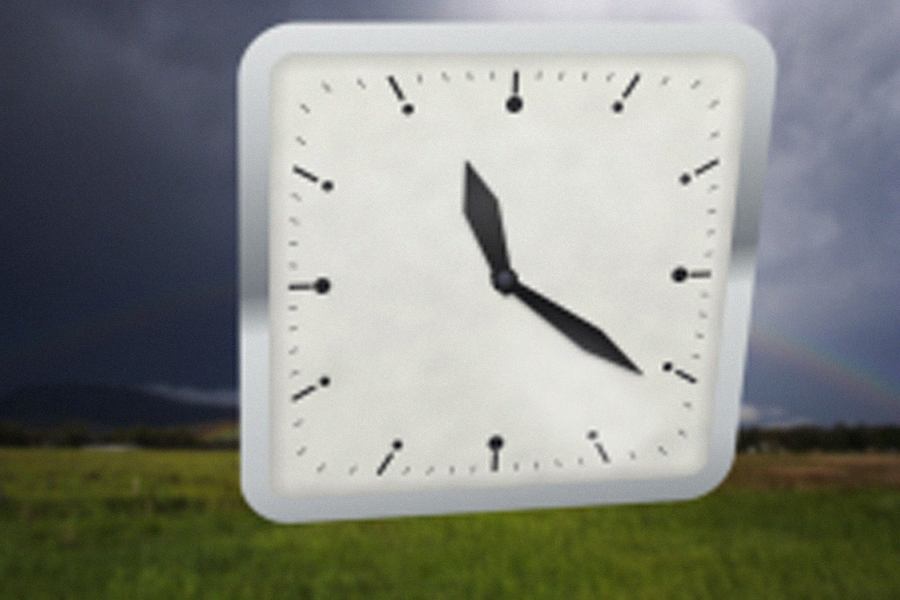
11:21
